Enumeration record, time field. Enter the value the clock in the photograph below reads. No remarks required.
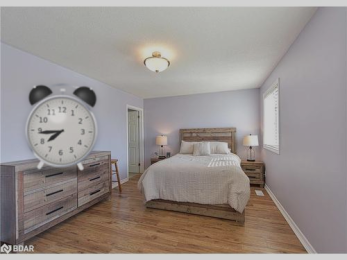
7:44
